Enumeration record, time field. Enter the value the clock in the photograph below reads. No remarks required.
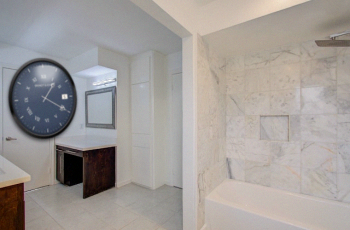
1:20
